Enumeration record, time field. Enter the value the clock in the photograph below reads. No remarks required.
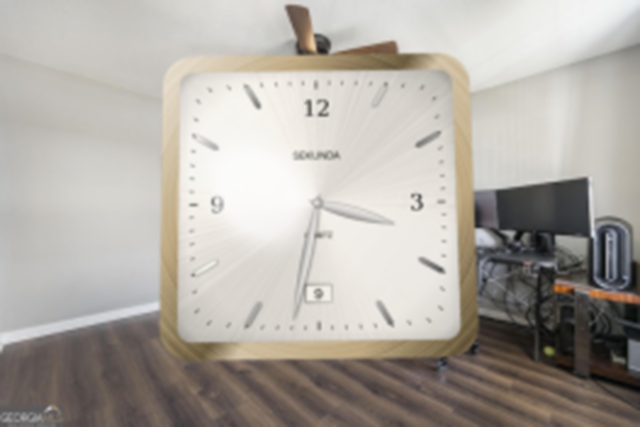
3:32
